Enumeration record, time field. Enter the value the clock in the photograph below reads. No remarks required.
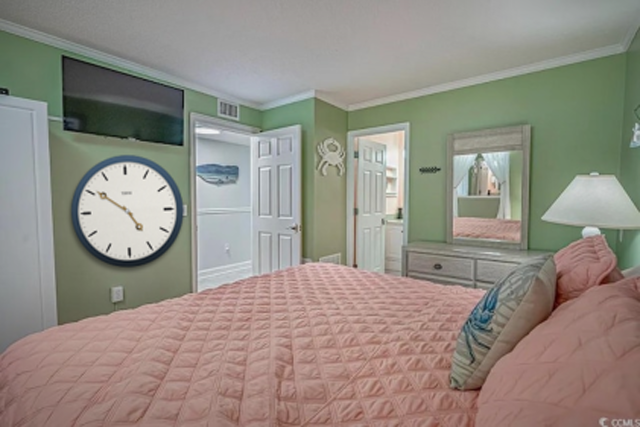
4:51
